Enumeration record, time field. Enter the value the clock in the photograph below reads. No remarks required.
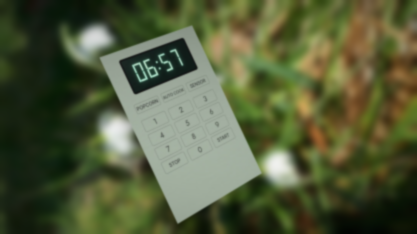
6:57
